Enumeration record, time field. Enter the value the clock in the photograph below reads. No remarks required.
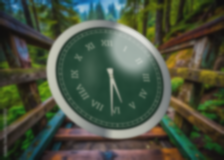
5:31
